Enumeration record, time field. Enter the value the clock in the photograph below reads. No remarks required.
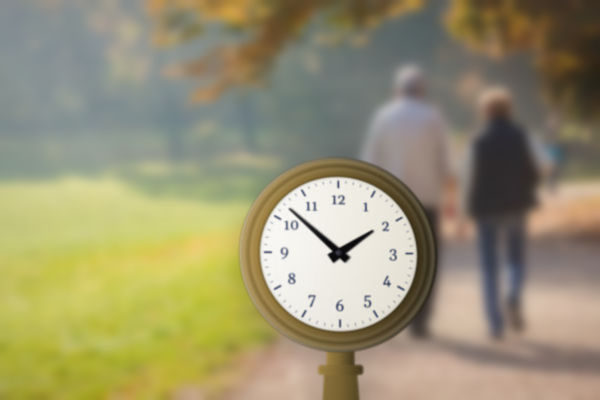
1:52
